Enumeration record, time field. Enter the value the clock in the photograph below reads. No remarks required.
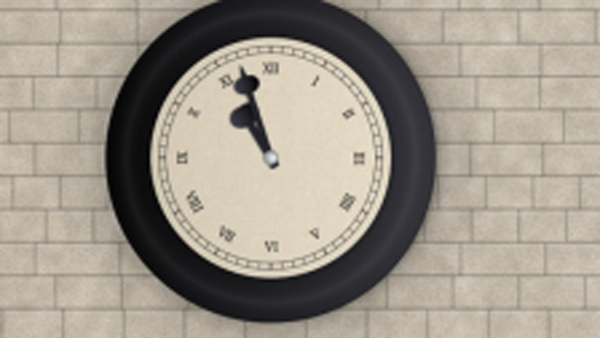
10:57
